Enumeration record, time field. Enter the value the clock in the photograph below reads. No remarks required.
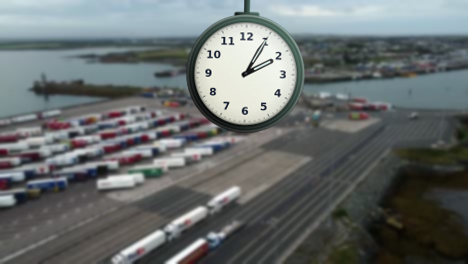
2:05
